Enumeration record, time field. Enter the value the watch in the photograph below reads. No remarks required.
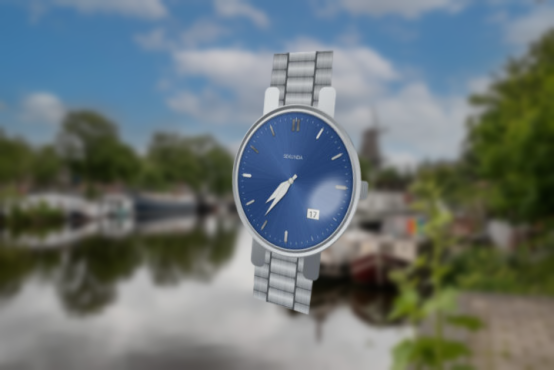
7:36
